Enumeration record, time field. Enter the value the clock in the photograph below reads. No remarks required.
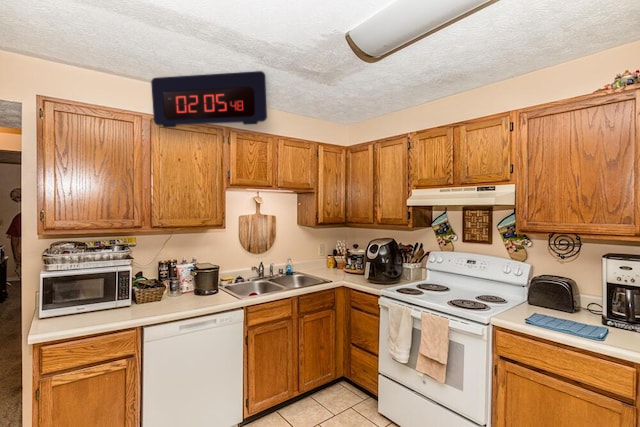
2:05:48
